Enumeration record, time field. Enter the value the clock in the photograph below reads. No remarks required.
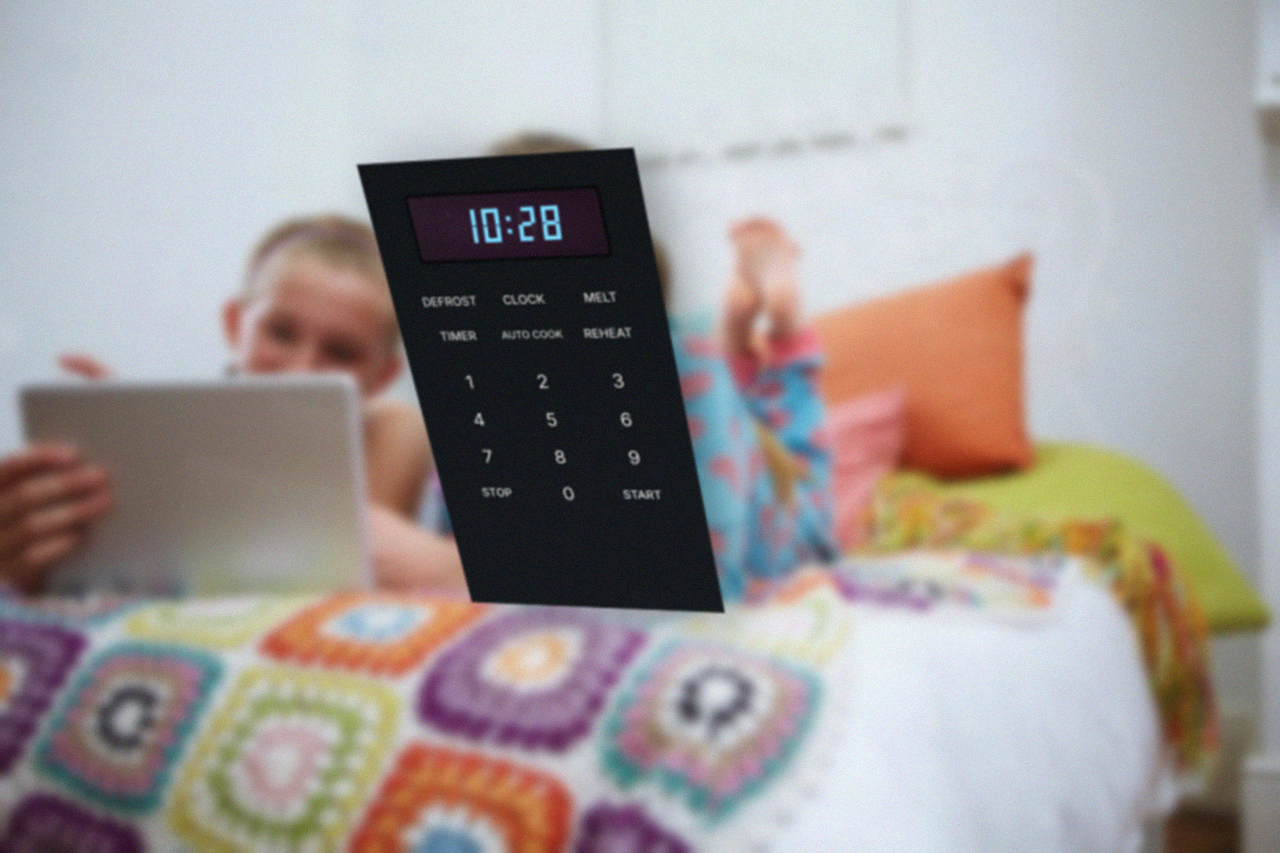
10:28
